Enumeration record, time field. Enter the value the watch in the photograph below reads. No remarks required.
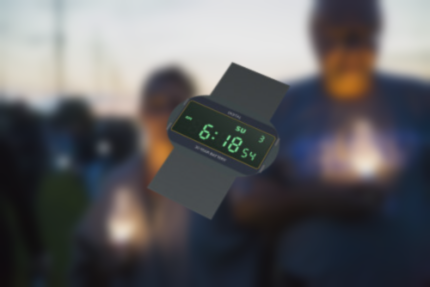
6:18:54
